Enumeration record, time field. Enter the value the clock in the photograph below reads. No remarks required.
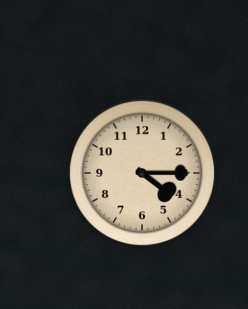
4:15
